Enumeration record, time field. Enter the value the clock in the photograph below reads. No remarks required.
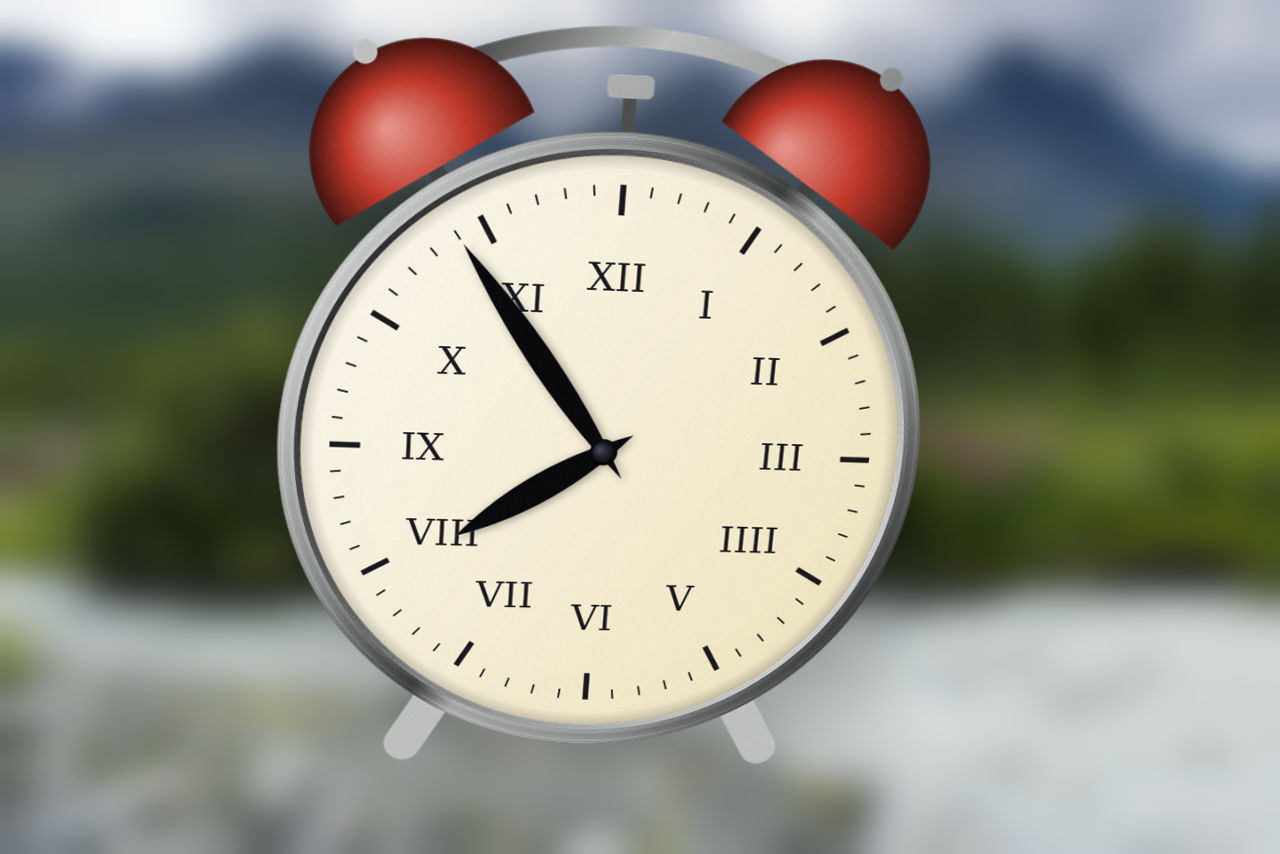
7:54
